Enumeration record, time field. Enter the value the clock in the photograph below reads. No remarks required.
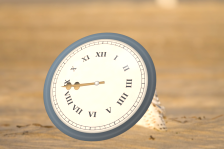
8:44
